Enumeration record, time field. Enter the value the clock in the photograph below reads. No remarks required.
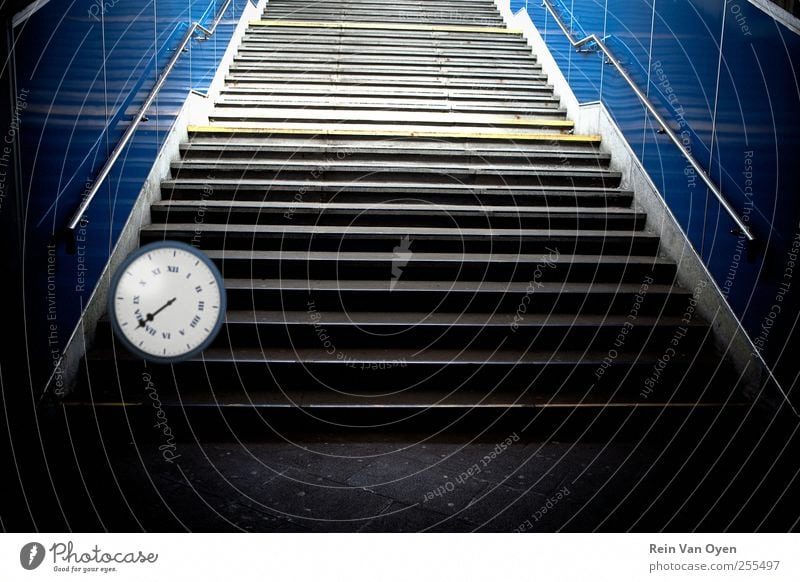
7:38
